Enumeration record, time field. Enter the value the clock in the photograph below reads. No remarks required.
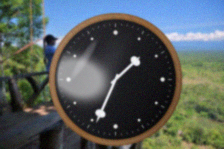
1:34
